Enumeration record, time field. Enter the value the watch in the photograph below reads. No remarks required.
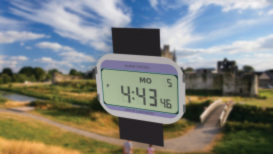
4:43
